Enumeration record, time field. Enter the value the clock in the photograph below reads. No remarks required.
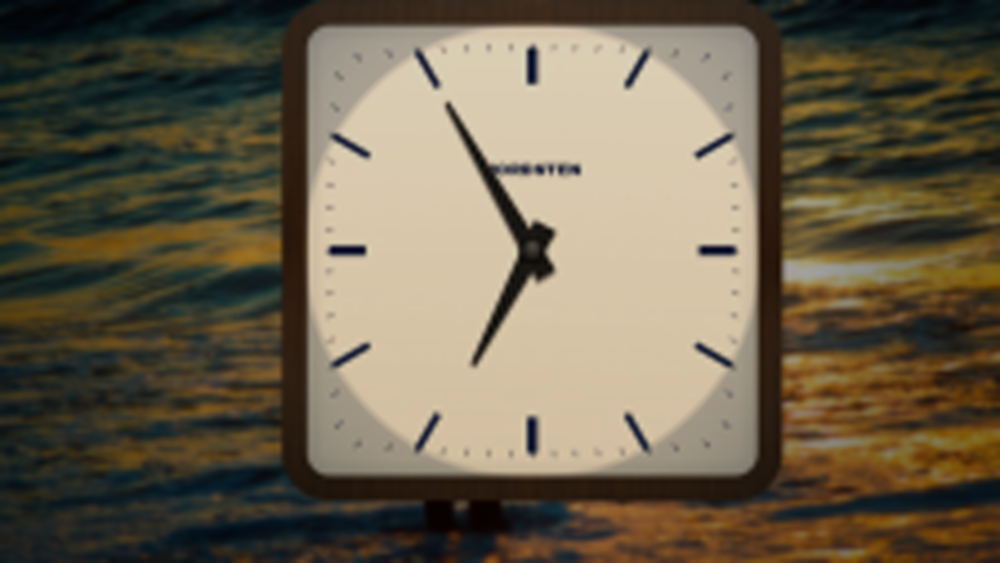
6:55
